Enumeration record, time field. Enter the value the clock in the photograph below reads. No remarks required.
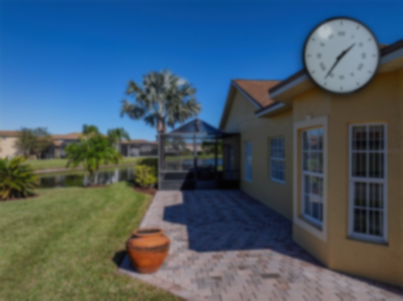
1:36
